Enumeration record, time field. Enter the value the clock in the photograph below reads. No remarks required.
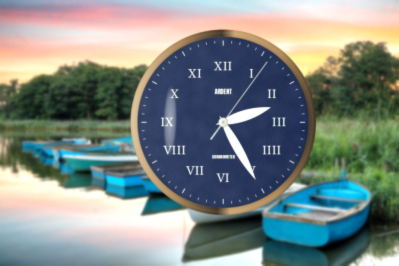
2:25:06
